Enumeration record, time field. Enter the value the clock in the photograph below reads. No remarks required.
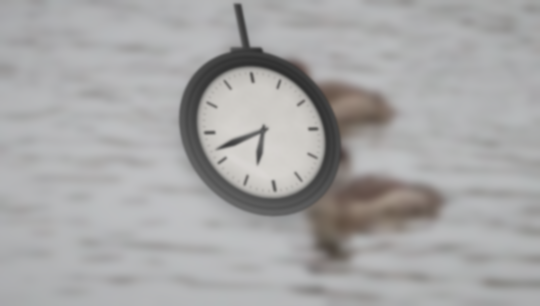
6:42
